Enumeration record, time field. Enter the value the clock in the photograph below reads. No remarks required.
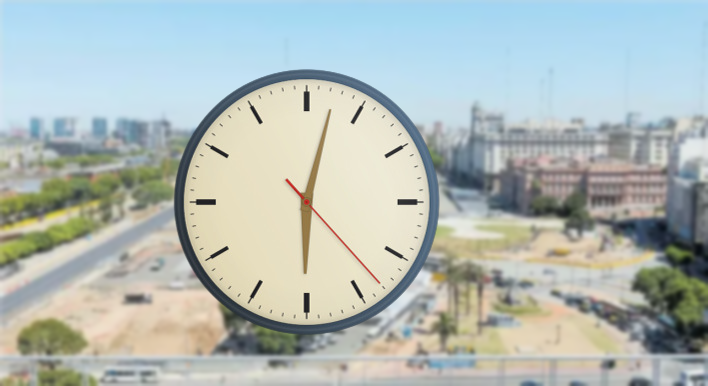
6:02:23
